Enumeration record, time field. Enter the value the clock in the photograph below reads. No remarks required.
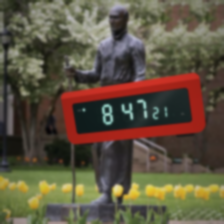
8:47:21
